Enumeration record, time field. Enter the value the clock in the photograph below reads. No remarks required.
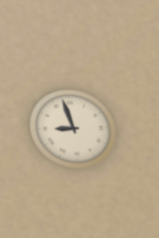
8:58
